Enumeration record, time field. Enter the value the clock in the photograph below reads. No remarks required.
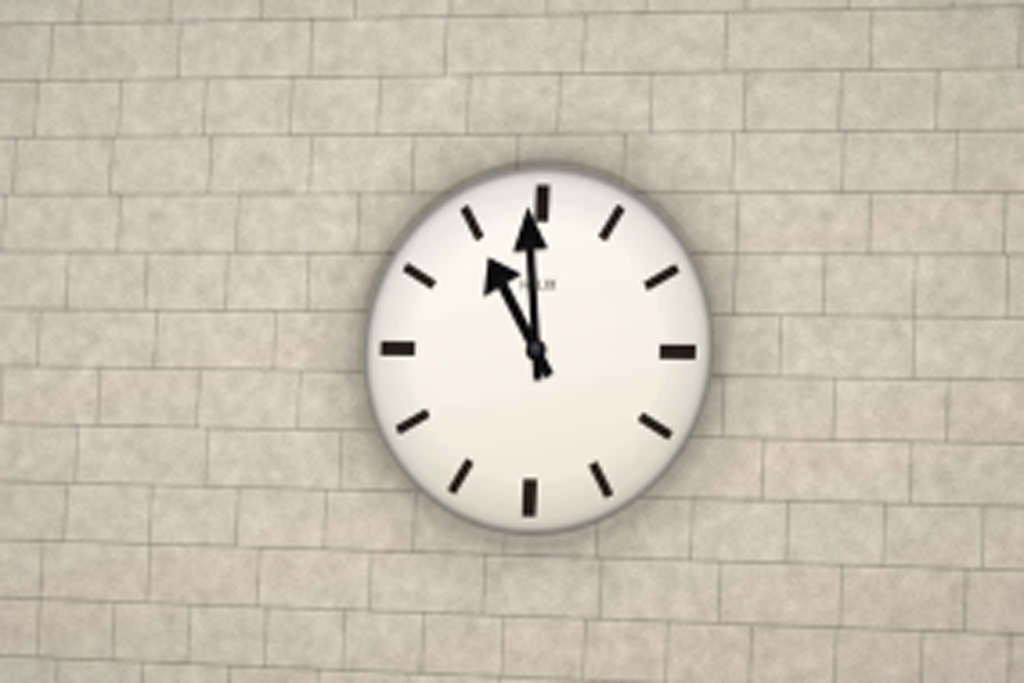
10:59
